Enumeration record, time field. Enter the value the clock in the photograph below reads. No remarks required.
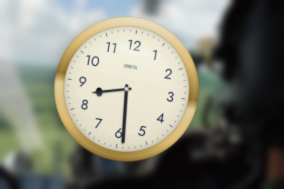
8:29
